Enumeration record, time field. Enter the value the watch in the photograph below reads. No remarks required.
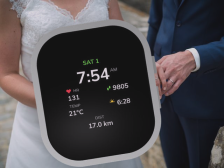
7:54
